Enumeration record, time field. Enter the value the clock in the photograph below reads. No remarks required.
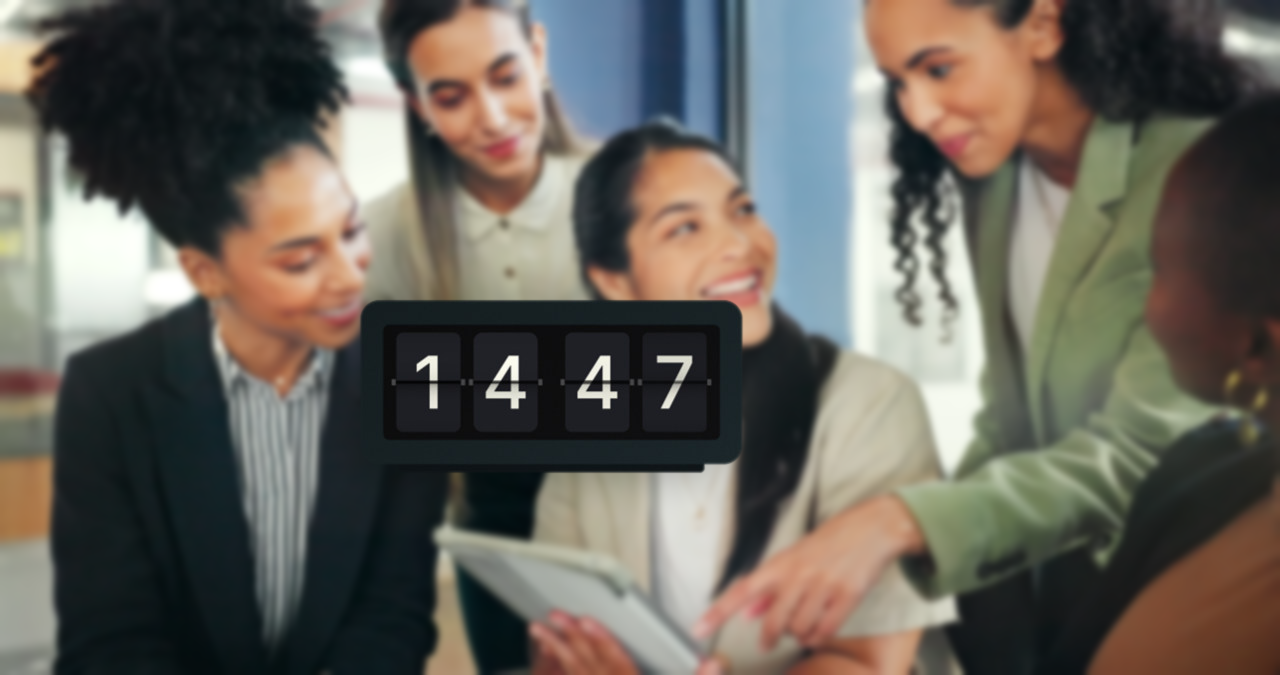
14:47
